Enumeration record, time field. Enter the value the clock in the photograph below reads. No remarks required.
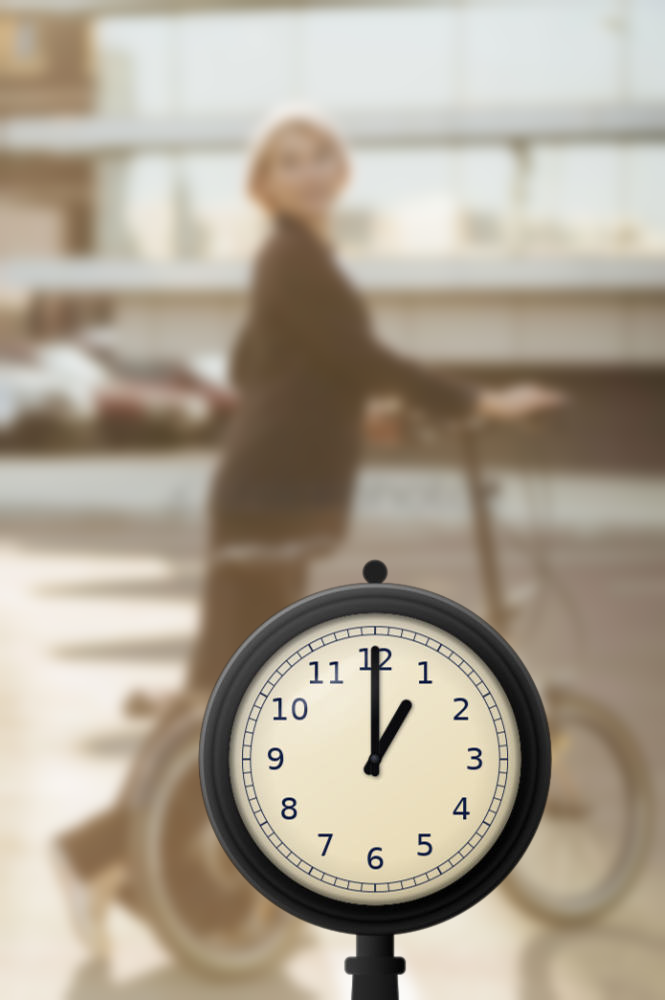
1:00
